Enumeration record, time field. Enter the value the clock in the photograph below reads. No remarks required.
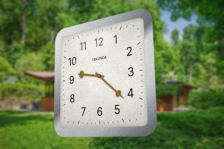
9:22
